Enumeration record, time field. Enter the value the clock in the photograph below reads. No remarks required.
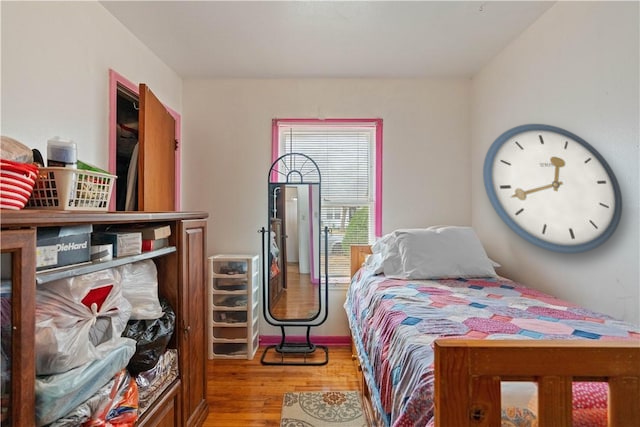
12:43
